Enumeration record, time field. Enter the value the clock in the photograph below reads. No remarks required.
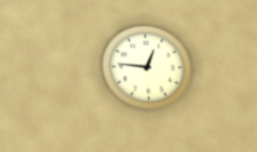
12:46
